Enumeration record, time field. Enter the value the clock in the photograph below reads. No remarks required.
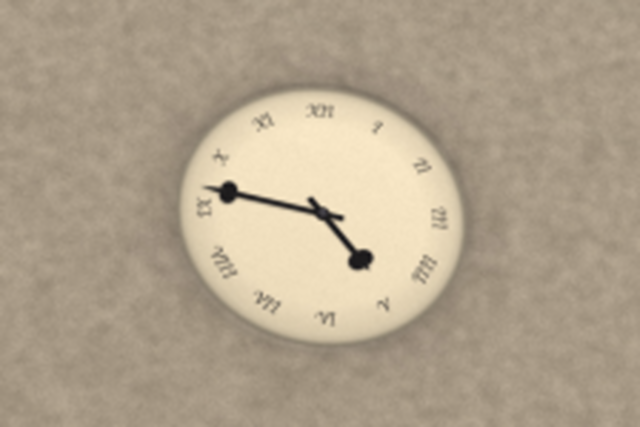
4:47
